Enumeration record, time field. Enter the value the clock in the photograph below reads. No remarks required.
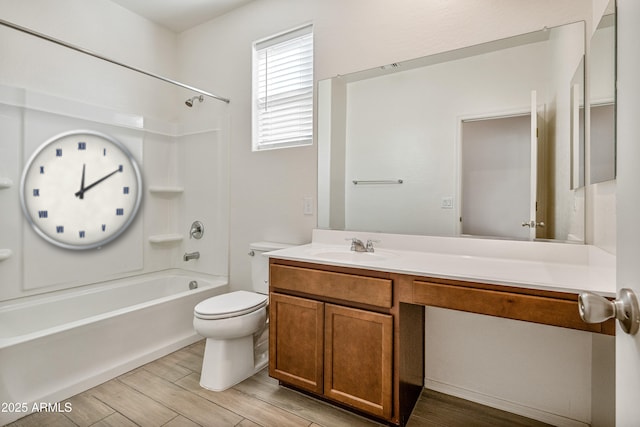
12:10
